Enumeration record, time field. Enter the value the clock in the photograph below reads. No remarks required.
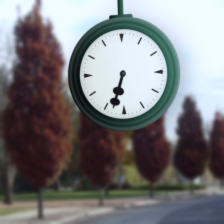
6:33
